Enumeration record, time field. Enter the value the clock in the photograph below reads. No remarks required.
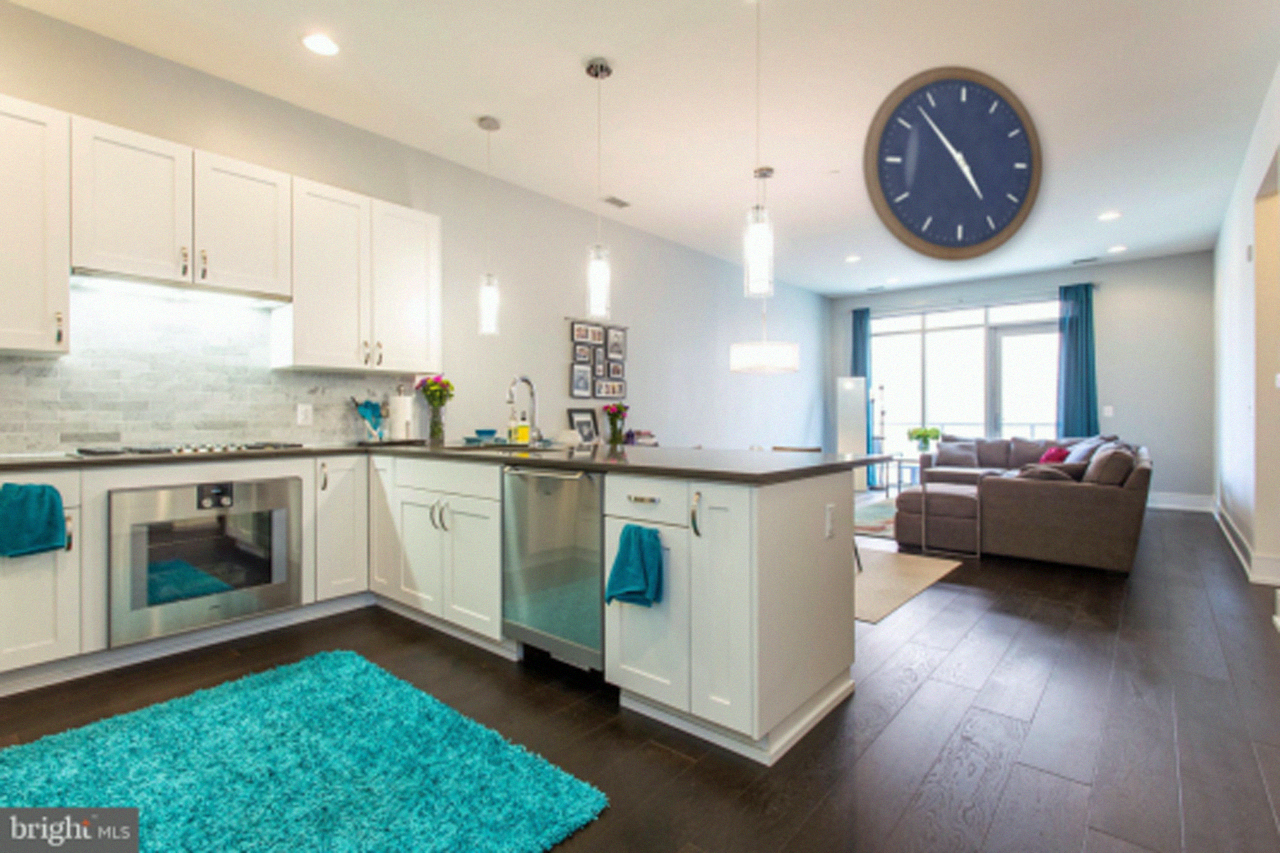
4:53
